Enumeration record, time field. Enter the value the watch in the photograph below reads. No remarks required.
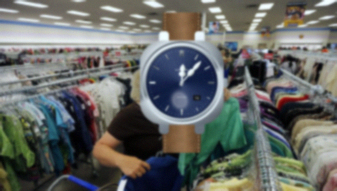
12:07
